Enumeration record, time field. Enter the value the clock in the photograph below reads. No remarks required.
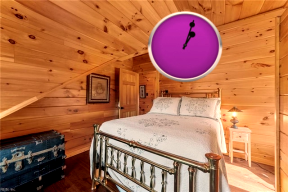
1:03
